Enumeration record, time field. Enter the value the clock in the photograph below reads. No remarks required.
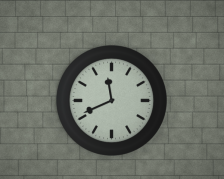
11:41
